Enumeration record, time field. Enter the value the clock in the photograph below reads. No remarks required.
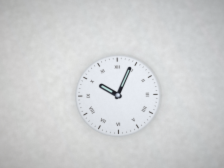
10:04
